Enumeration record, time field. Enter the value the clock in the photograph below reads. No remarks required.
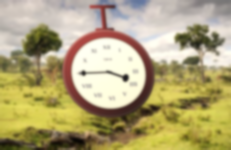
3:45
